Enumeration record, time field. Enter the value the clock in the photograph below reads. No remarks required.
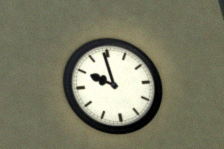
9:59
